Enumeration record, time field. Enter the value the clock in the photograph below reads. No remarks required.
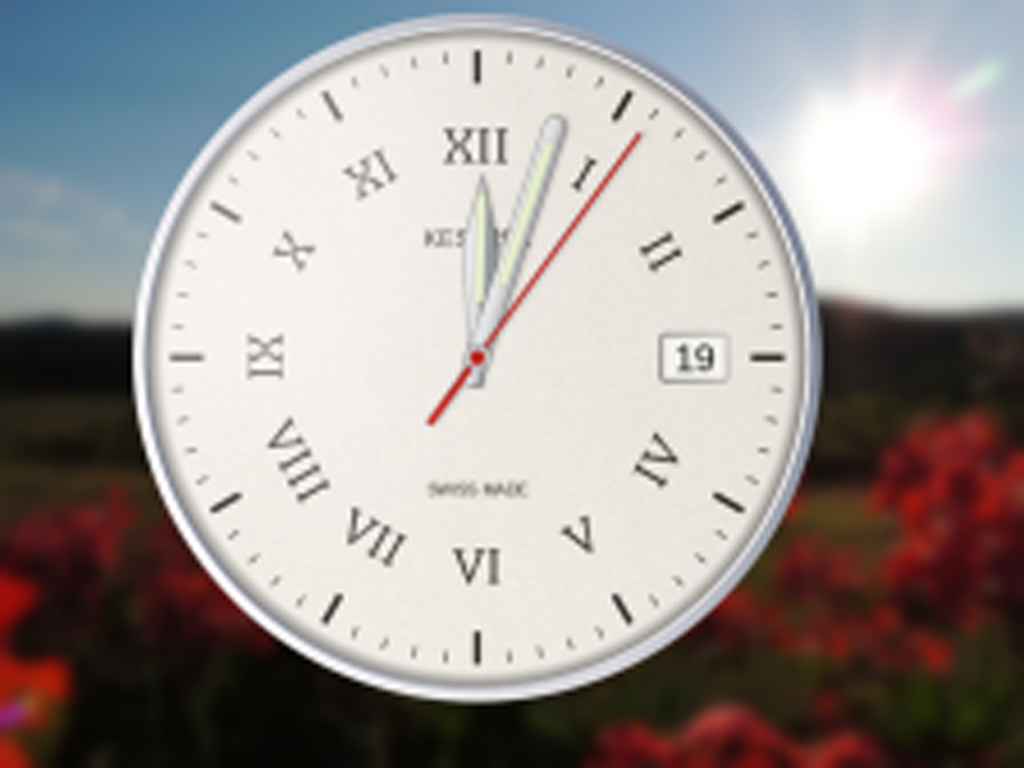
12:03:06
